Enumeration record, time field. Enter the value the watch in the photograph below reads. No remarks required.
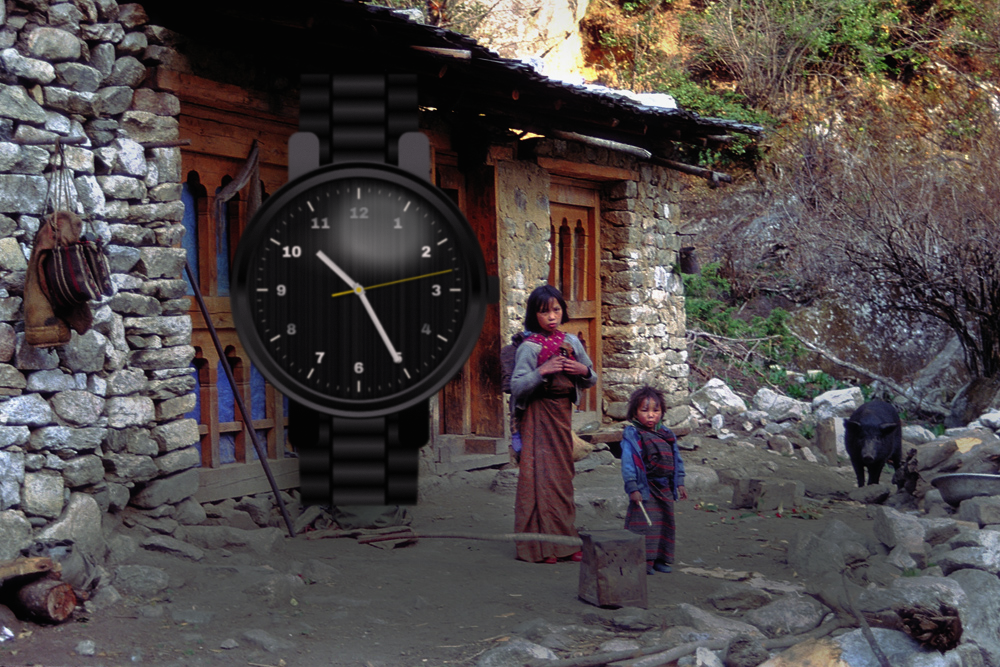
10:25:13
